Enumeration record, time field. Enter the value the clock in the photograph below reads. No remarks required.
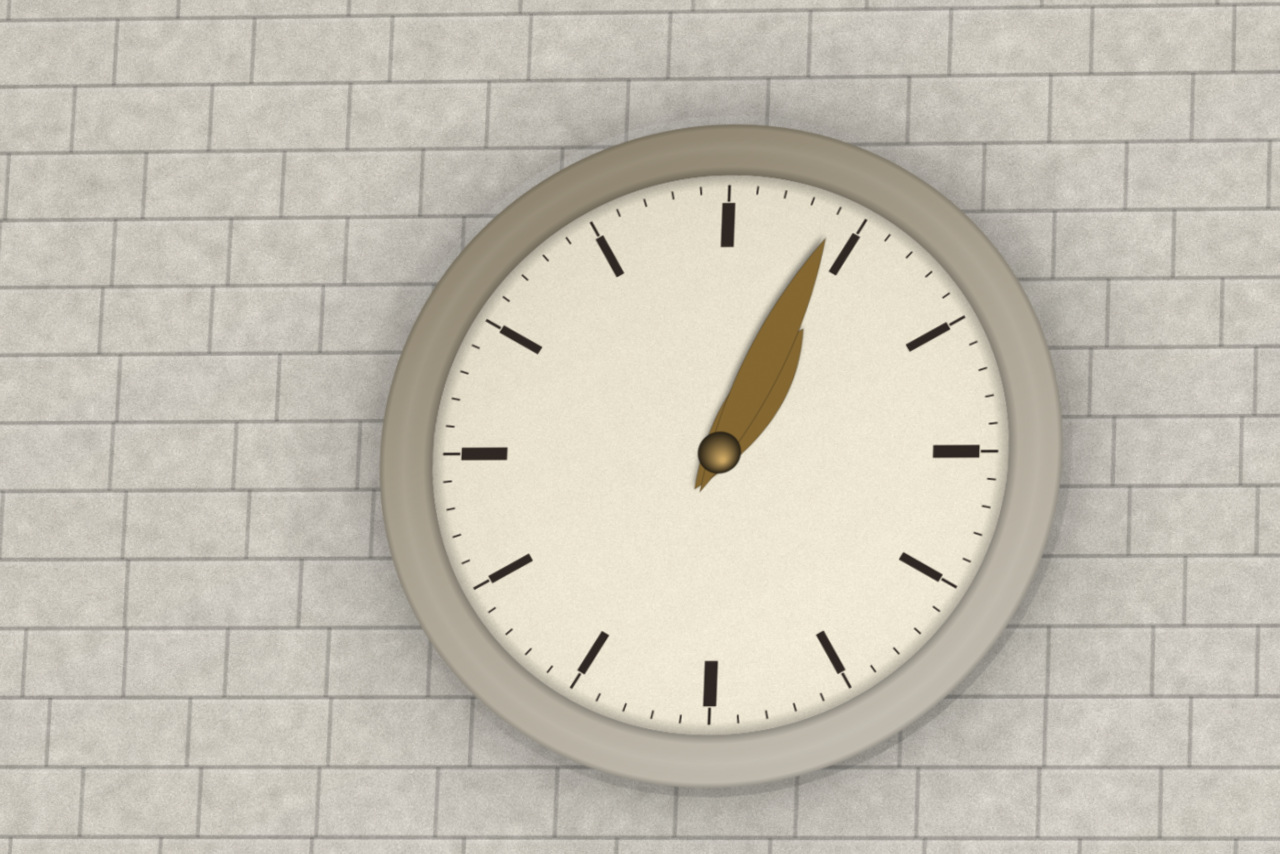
1:04
